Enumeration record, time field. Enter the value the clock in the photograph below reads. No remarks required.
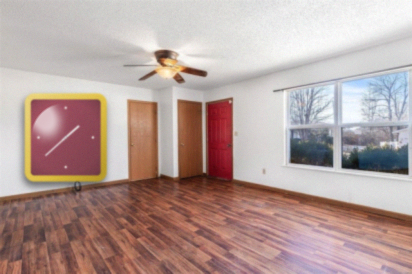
1:38
